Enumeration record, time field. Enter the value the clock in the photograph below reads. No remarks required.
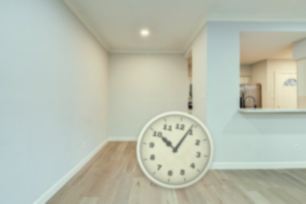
10:04
